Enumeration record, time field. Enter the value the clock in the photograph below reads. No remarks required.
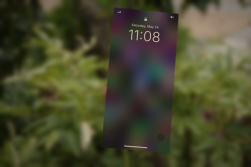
11:08
